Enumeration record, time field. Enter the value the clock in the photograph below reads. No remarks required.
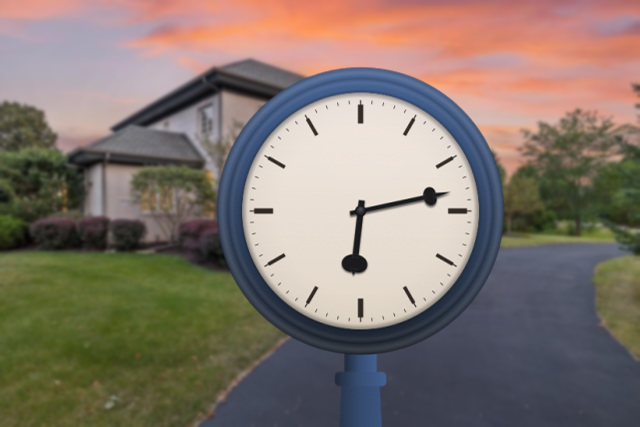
6:13
